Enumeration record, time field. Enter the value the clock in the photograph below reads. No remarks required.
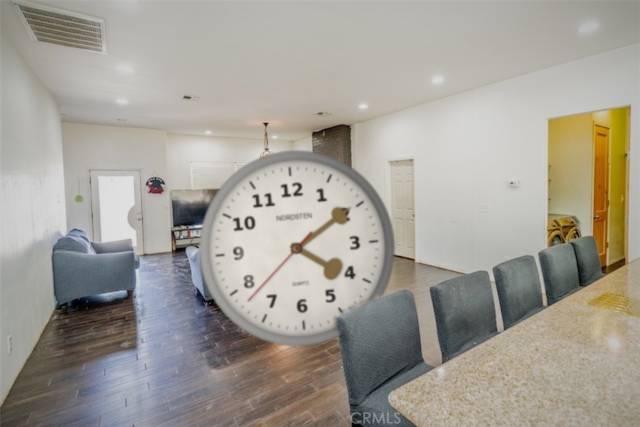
4:09:38
